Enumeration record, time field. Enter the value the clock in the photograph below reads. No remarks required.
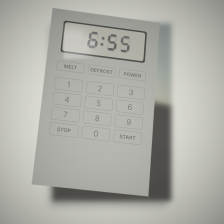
6:55
